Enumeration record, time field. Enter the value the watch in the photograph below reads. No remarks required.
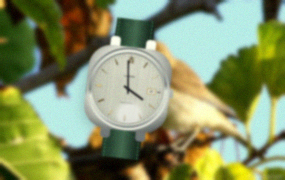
3:59
